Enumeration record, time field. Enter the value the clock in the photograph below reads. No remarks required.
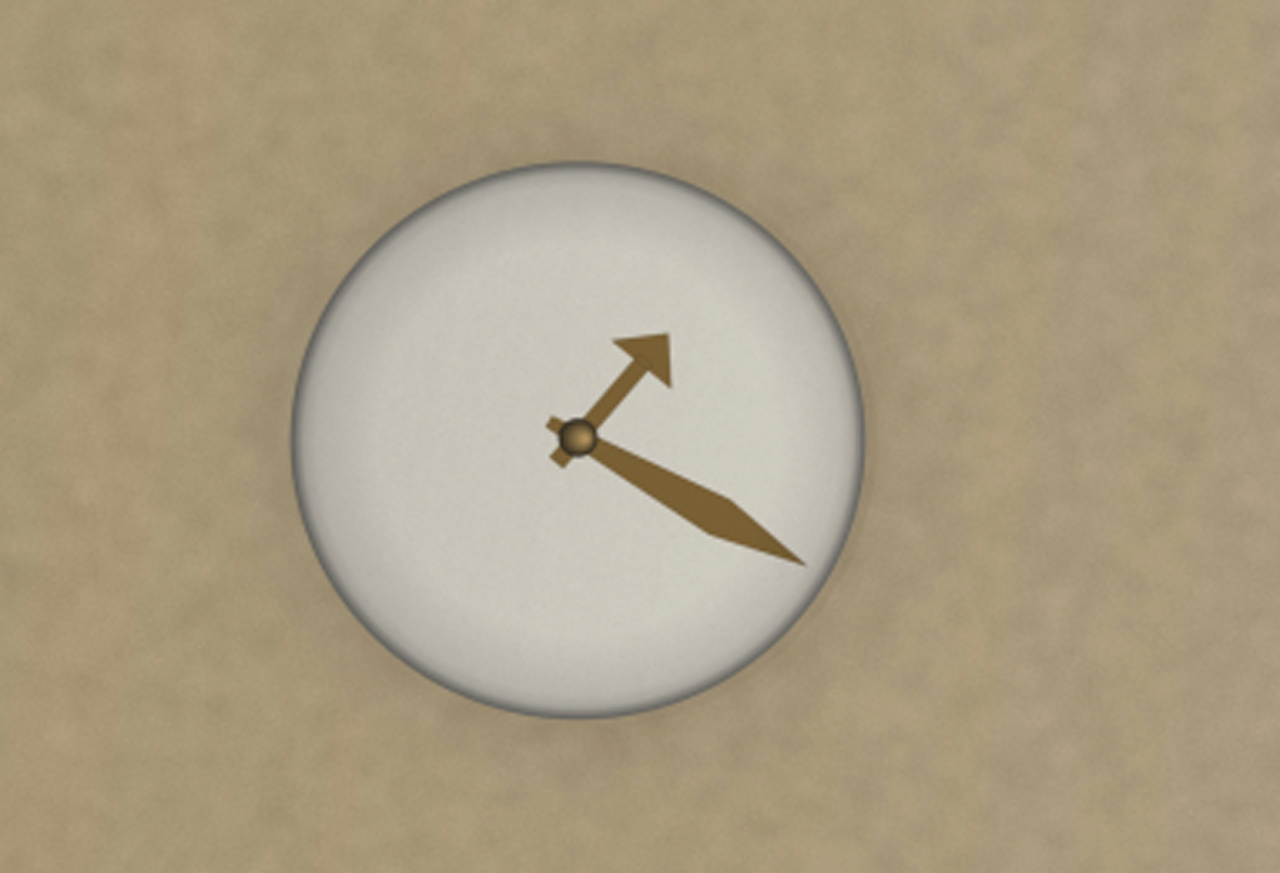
1:20
